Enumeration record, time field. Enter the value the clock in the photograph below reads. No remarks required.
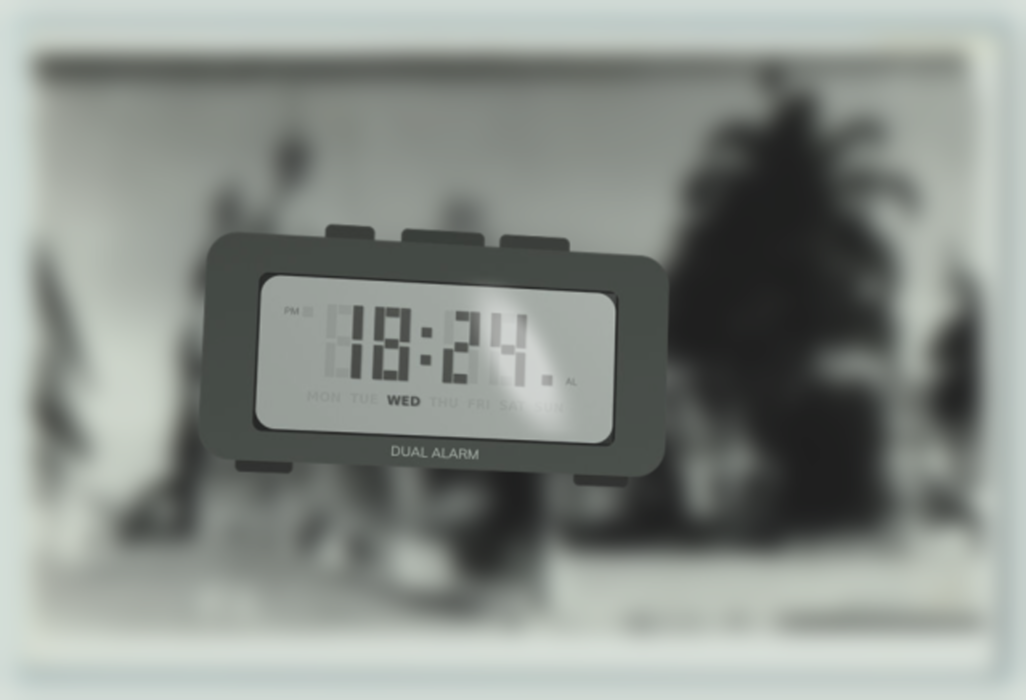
18:24
